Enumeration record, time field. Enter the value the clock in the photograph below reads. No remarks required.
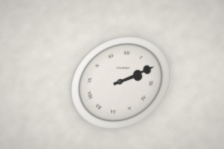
2:10
